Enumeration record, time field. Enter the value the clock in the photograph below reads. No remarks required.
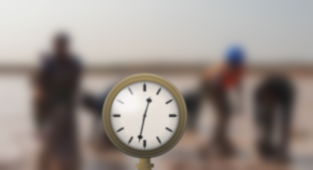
12:32
